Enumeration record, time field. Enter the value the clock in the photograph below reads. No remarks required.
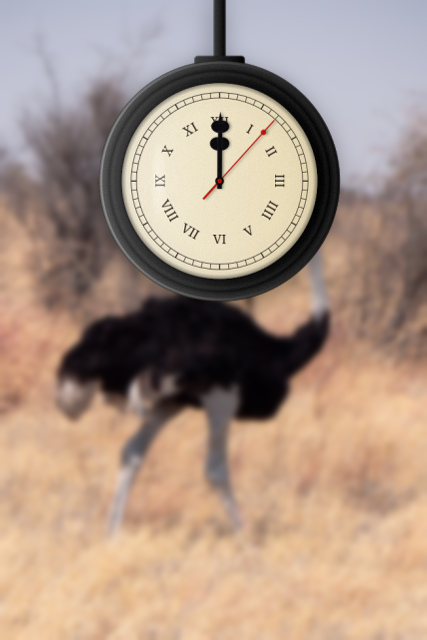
12:00:07
